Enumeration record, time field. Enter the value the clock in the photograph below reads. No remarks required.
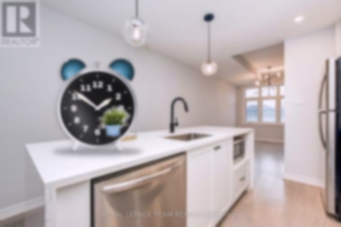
1:51
